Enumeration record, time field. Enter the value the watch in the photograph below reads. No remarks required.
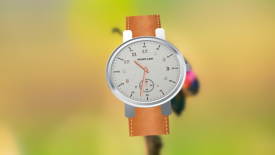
10:32
